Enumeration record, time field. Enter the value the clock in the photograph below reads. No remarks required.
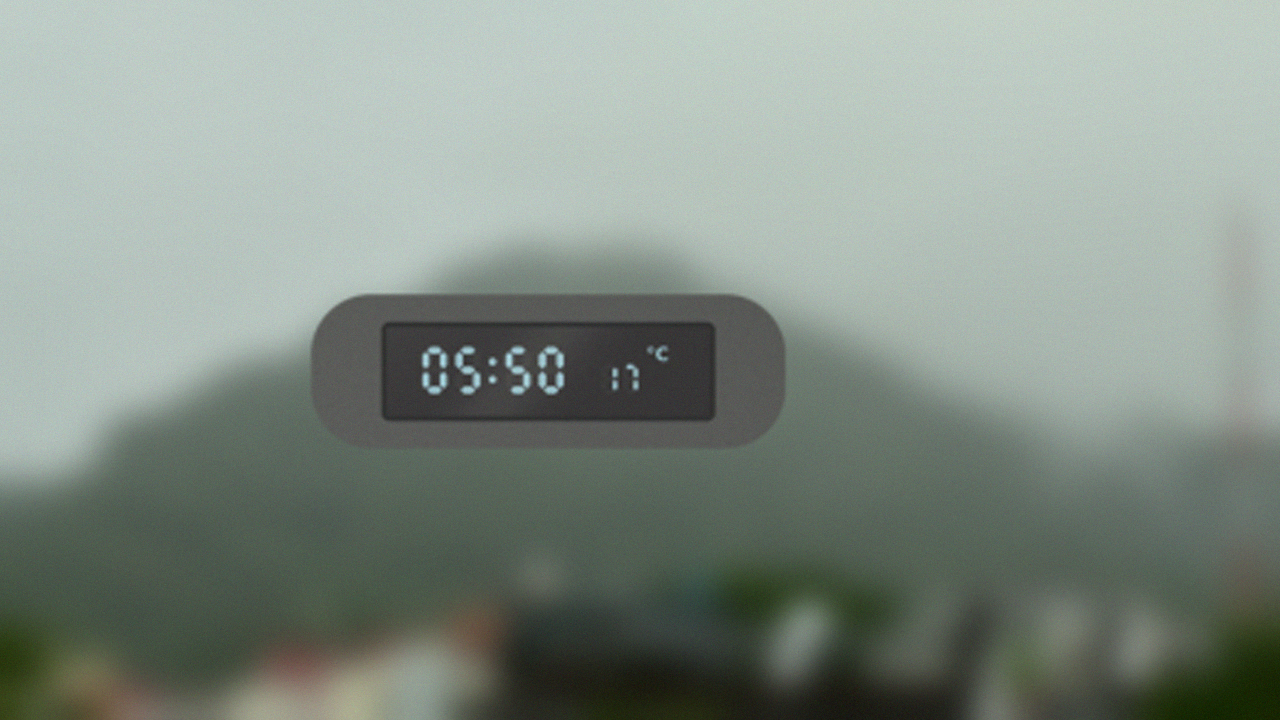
5:50
